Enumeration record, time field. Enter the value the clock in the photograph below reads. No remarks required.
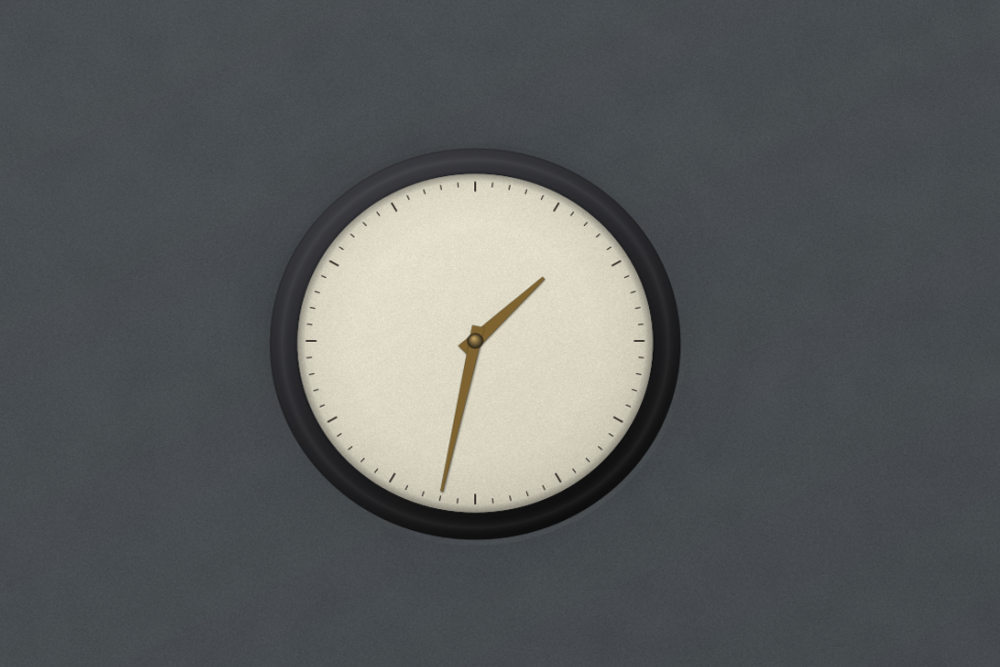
1:32
